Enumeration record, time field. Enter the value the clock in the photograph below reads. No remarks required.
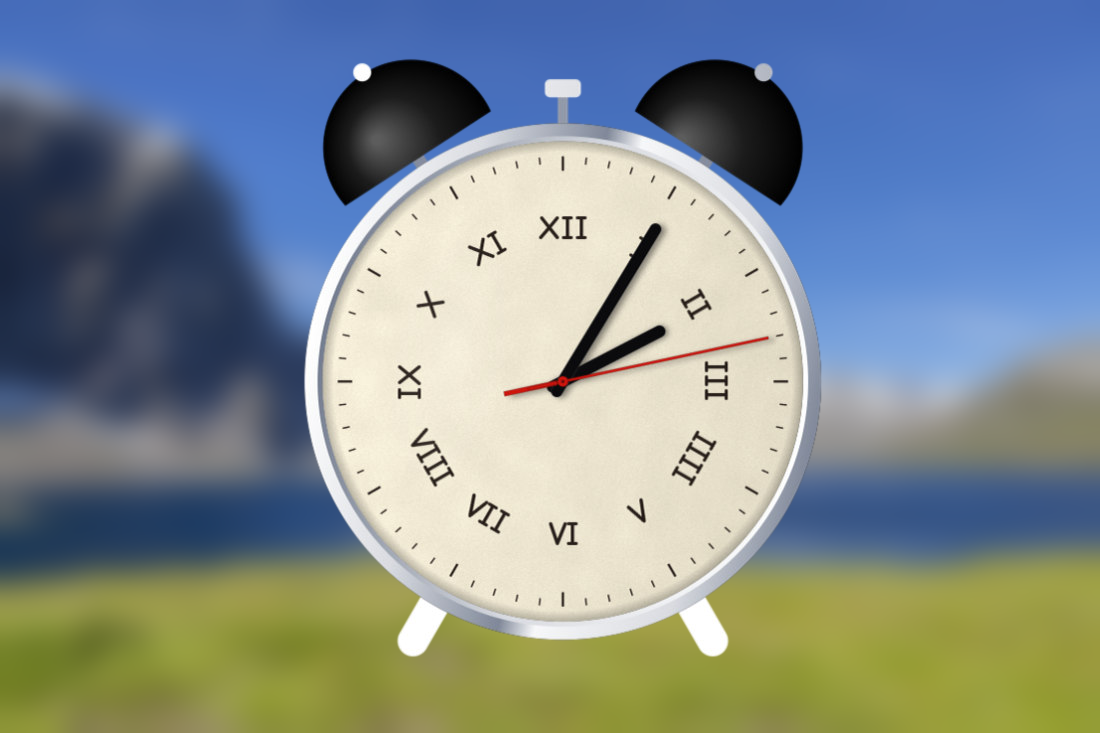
2:05:13
